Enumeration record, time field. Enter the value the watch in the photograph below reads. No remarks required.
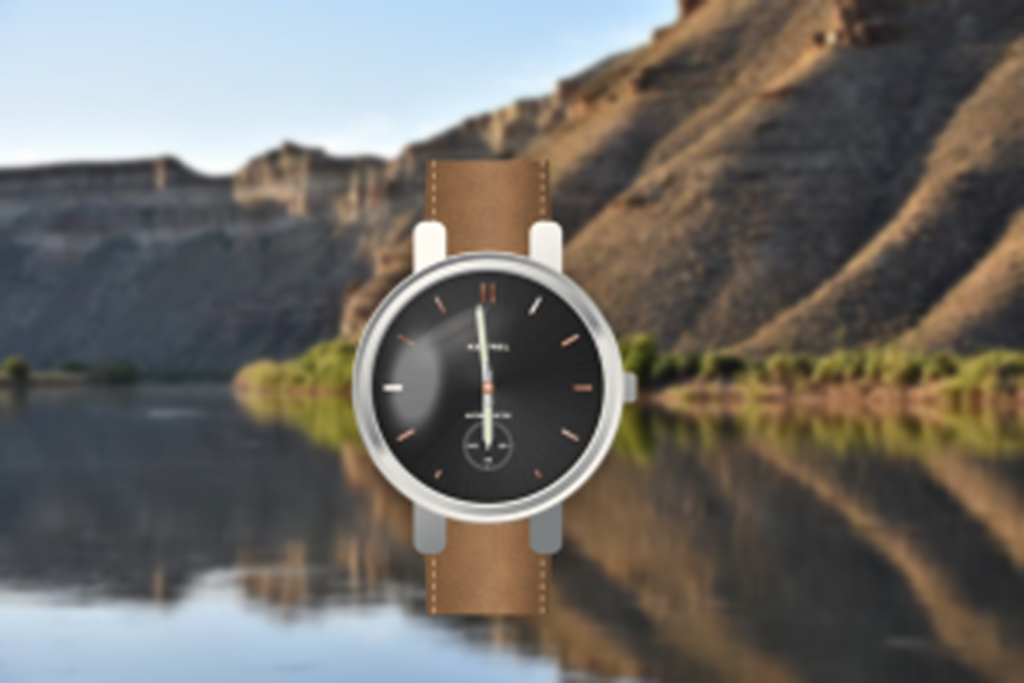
5:59
